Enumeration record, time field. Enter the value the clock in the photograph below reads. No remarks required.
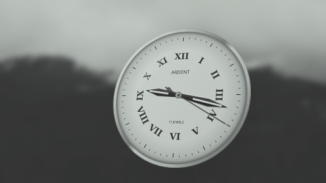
9:17:20
